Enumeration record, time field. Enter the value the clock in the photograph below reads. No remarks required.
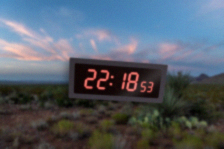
22:18:53
